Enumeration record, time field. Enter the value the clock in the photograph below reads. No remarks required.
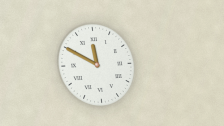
11:50
